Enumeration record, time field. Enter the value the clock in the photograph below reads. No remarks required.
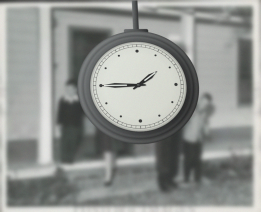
1:45
